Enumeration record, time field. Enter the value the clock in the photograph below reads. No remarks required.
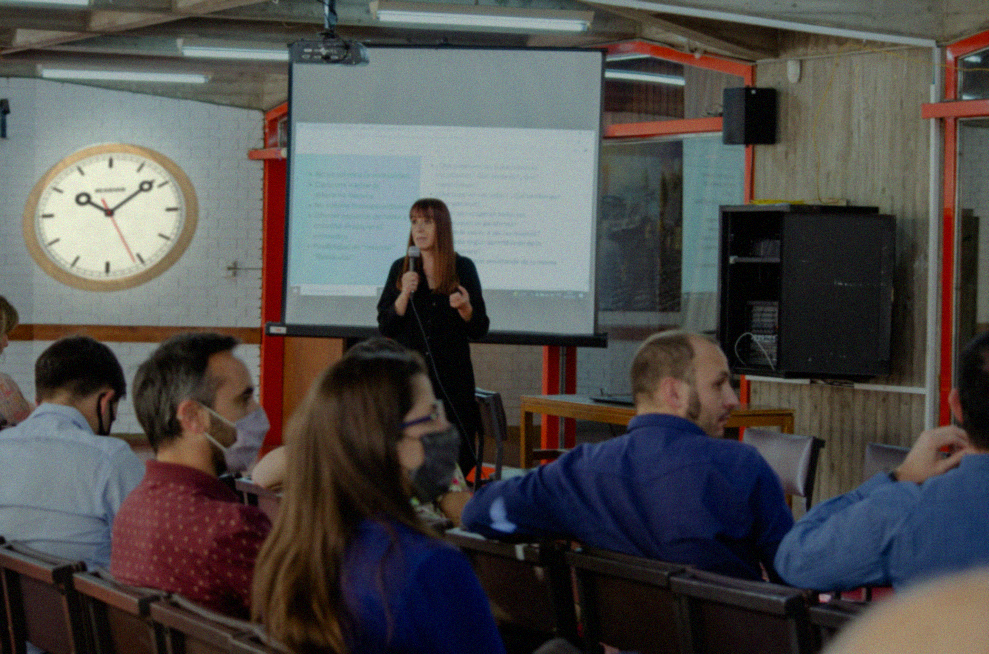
10:08:26
